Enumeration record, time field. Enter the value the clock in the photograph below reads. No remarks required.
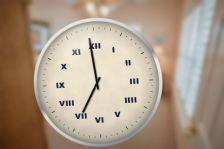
6:59
